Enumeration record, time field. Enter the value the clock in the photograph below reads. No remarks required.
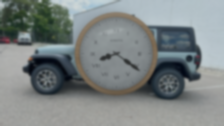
8:21
